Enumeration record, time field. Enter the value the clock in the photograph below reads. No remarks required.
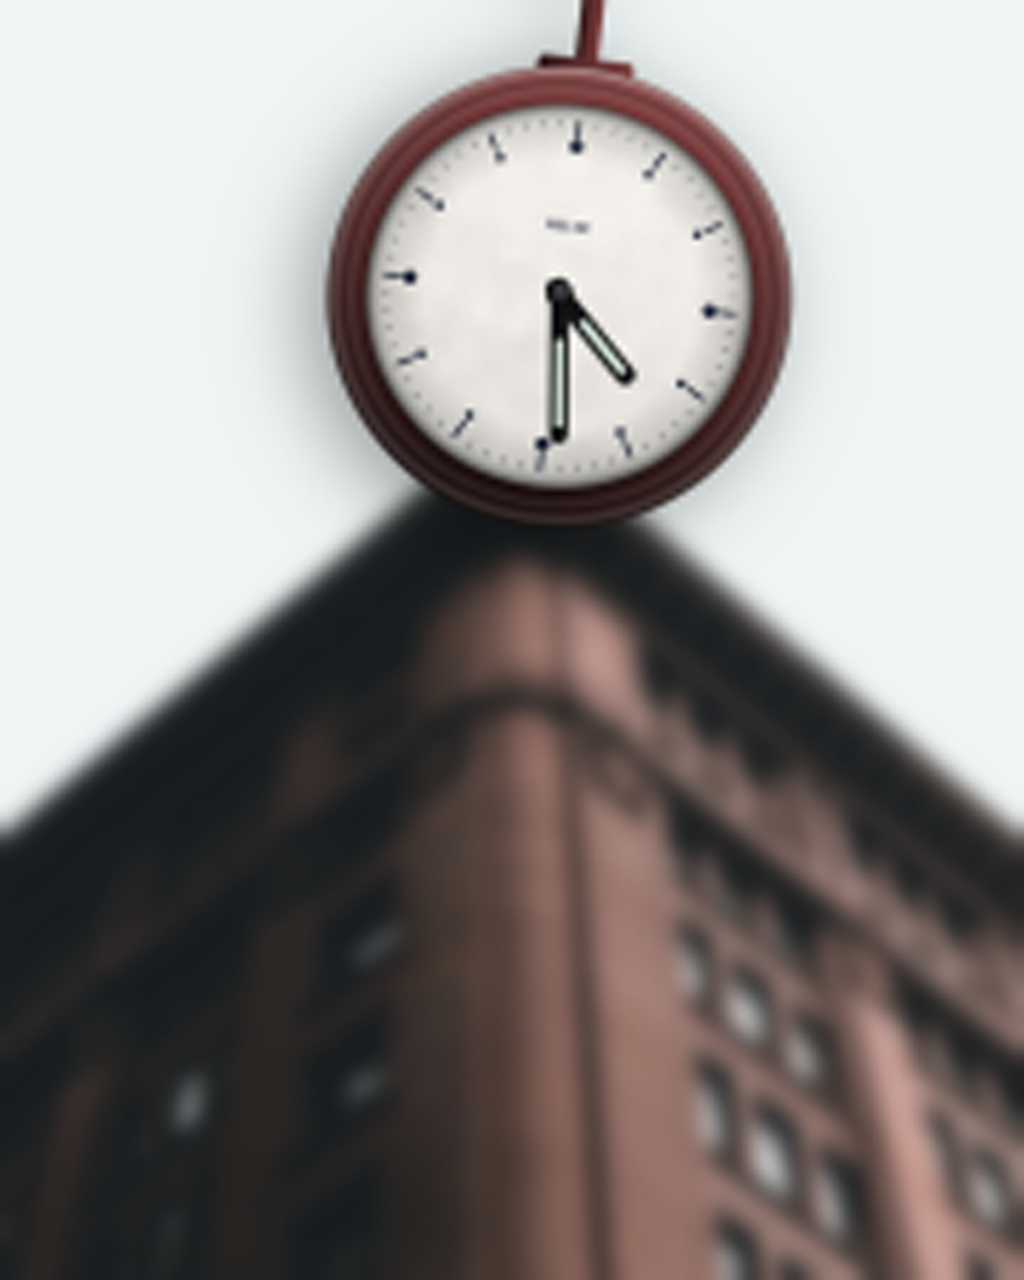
4:29
